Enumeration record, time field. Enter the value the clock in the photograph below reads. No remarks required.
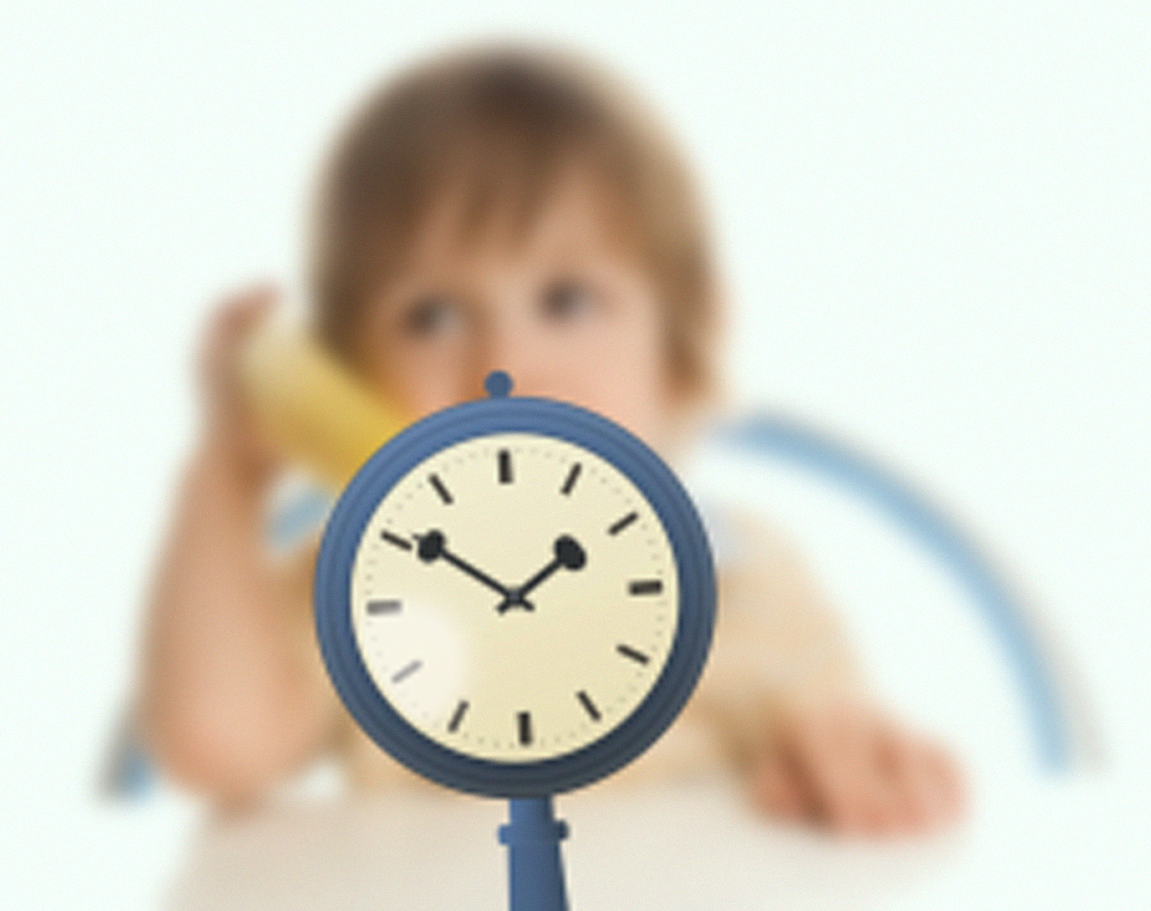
1:51
